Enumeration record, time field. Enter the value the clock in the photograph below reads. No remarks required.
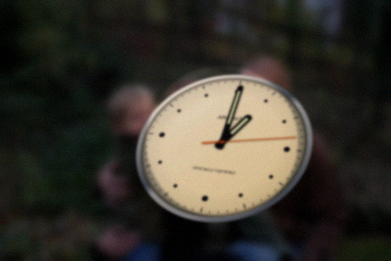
1:00:13
